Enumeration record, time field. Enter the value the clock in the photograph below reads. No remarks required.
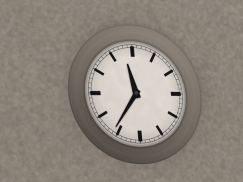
11:36
